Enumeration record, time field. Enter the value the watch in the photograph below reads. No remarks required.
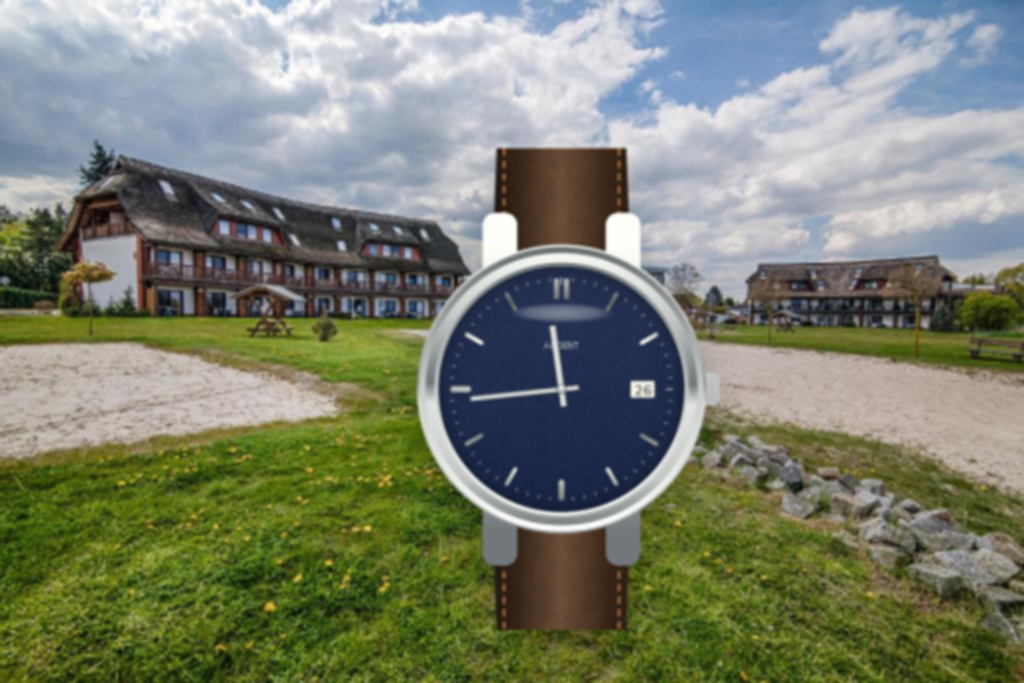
11:44
